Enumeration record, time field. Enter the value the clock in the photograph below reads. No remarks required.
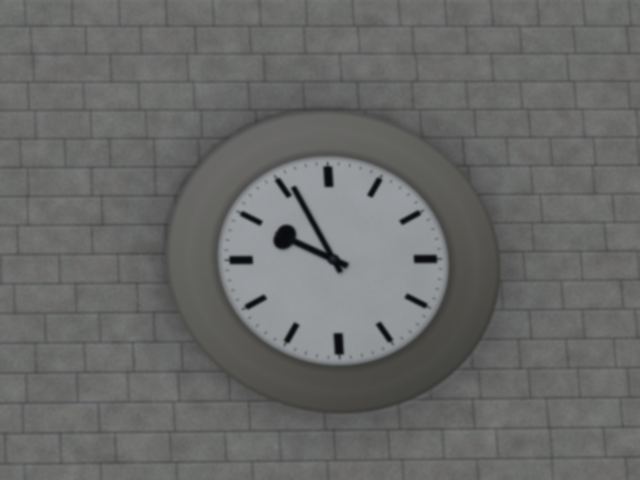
9:56
